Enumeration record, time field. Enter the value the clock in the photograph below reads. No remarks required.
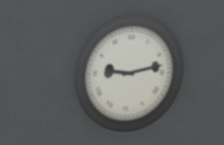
9:13
